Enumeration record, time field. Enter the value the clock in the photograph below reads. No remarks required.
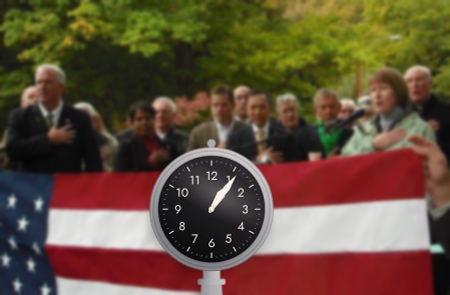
1:06
